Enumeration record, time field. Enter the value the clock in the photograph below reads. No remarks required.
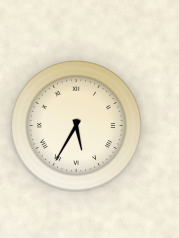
5:35
